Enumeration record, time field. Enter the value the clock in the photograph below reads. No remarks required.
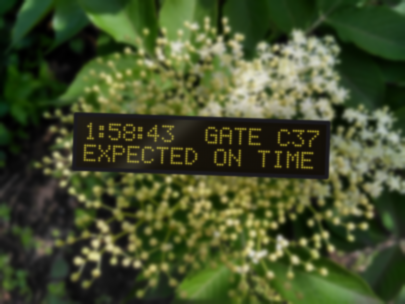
1:58:43
